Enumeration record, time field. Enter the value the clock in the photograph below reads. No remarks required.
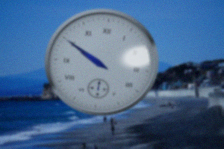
9:50
